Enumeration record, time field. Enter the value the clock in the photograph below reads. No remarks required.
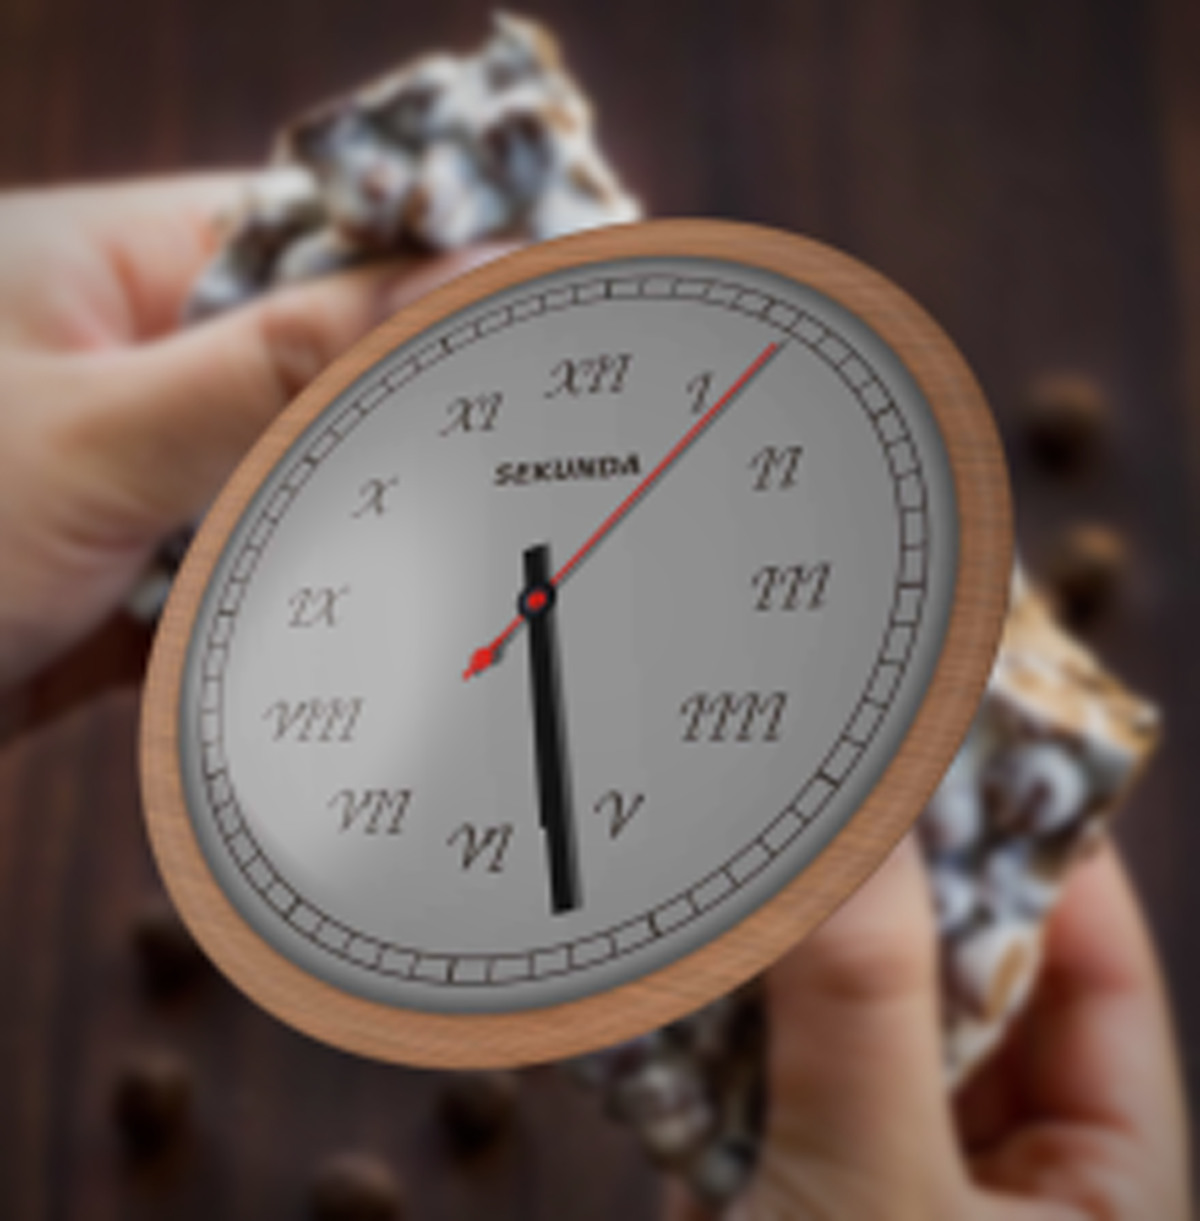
5:27:06
